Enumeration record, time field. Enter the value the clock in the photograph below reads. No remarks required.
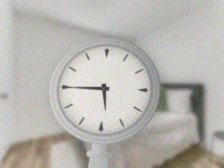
5:45
